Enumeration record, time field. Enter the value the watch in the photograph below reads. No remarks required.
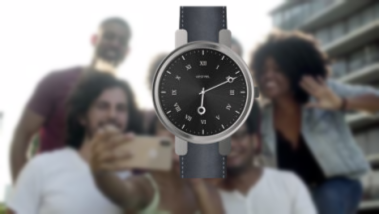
6:11
